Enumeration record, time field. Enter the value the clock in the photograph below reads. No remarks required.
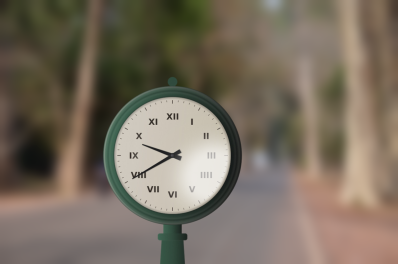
9:40
